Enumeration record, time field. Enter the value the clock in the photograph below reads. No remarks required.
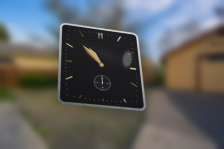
10:53
